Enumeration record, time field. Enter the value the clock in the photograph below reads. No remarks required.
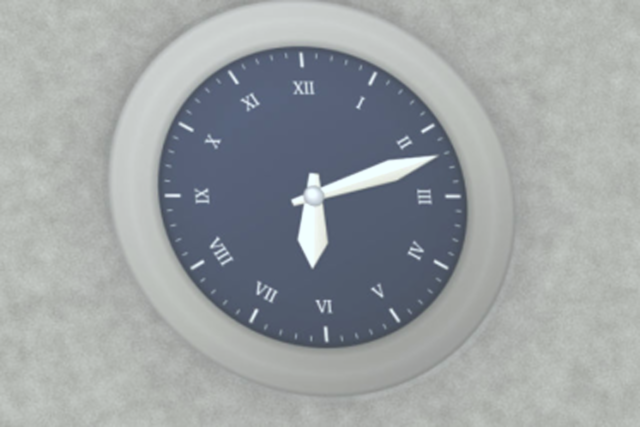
6:12
